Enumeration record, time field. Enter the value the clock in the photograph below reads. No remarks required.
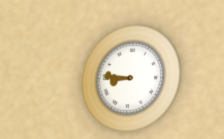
8:46
